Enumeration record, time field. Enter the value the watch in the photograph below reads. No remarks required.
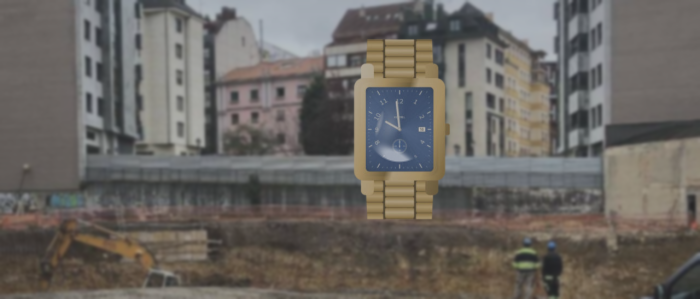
9:59
